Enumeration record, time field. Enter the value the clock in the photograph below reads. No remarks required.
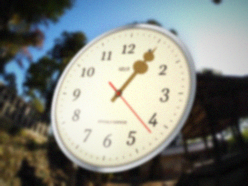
1:05:22
